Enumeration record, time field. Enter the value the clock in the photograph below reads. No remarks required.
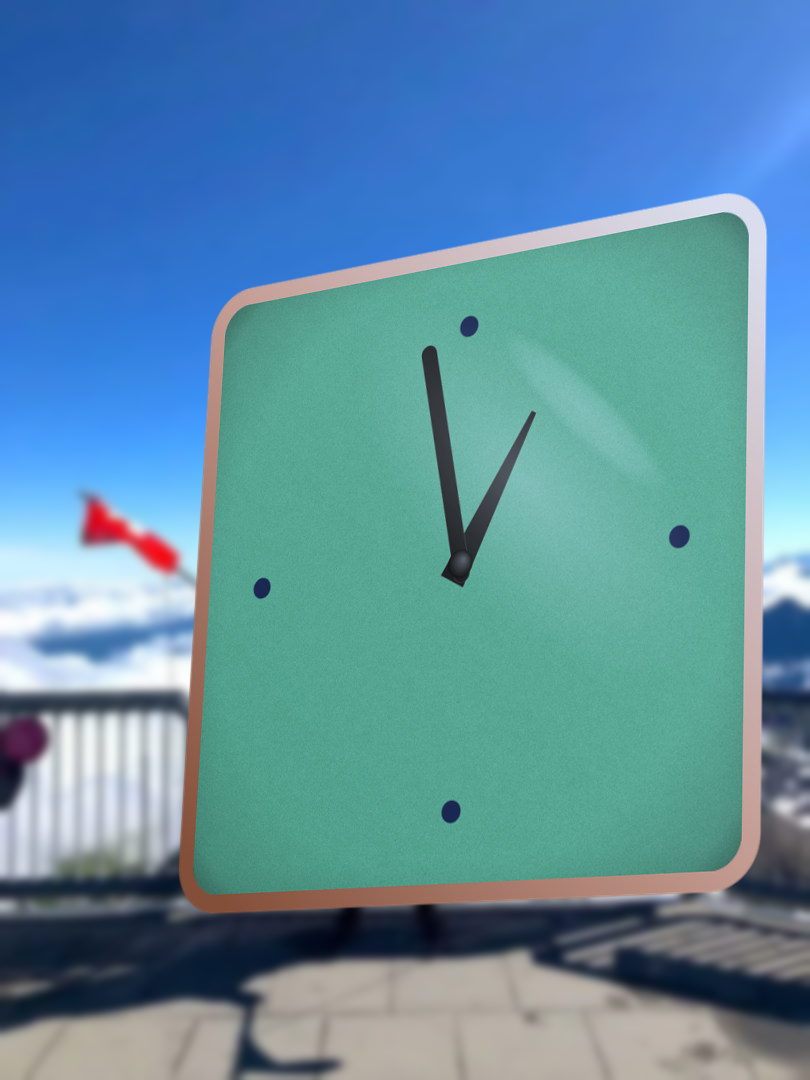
12:58
